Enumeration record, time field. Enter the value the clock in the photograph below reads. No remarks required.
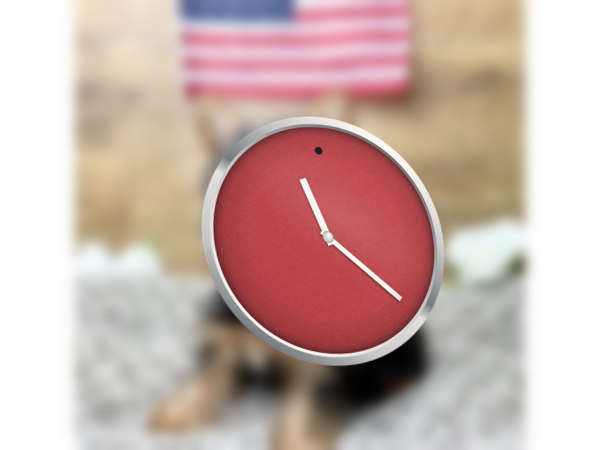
11:22
